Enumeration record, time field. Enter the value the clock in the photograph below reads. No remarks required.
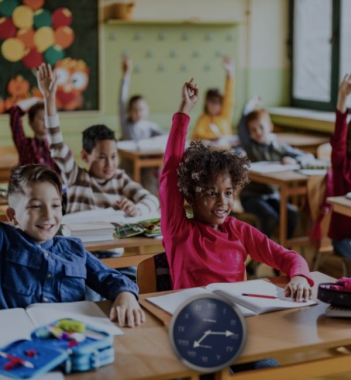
7:14
